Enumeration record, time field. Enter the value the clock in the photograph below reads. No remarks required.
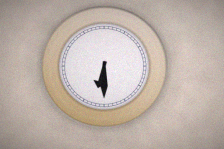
6:30
